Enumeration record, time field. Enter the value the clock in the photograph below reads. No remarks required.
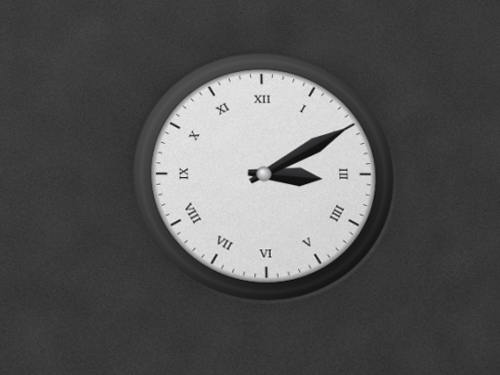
3:10
